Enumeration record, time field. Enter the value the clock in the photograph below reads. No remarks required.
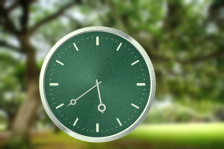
5:39
